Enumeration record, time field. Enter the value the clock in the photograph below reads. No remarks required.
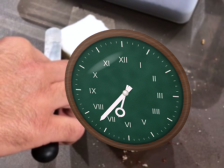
6:37
